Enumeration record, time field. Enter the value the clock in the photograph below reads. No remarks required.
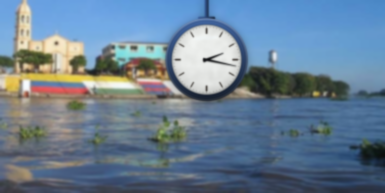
2:17
